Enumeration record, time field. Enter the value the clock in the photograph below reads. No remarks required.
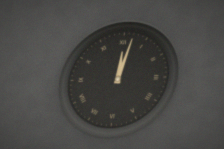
12:02
